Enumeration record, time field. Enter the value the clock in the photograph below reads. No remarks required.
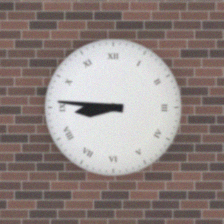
8:46
